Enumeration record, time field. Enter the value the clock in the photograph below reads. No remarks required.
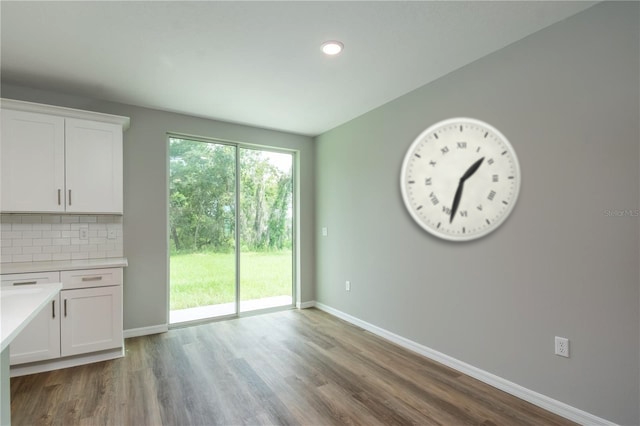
1:33
